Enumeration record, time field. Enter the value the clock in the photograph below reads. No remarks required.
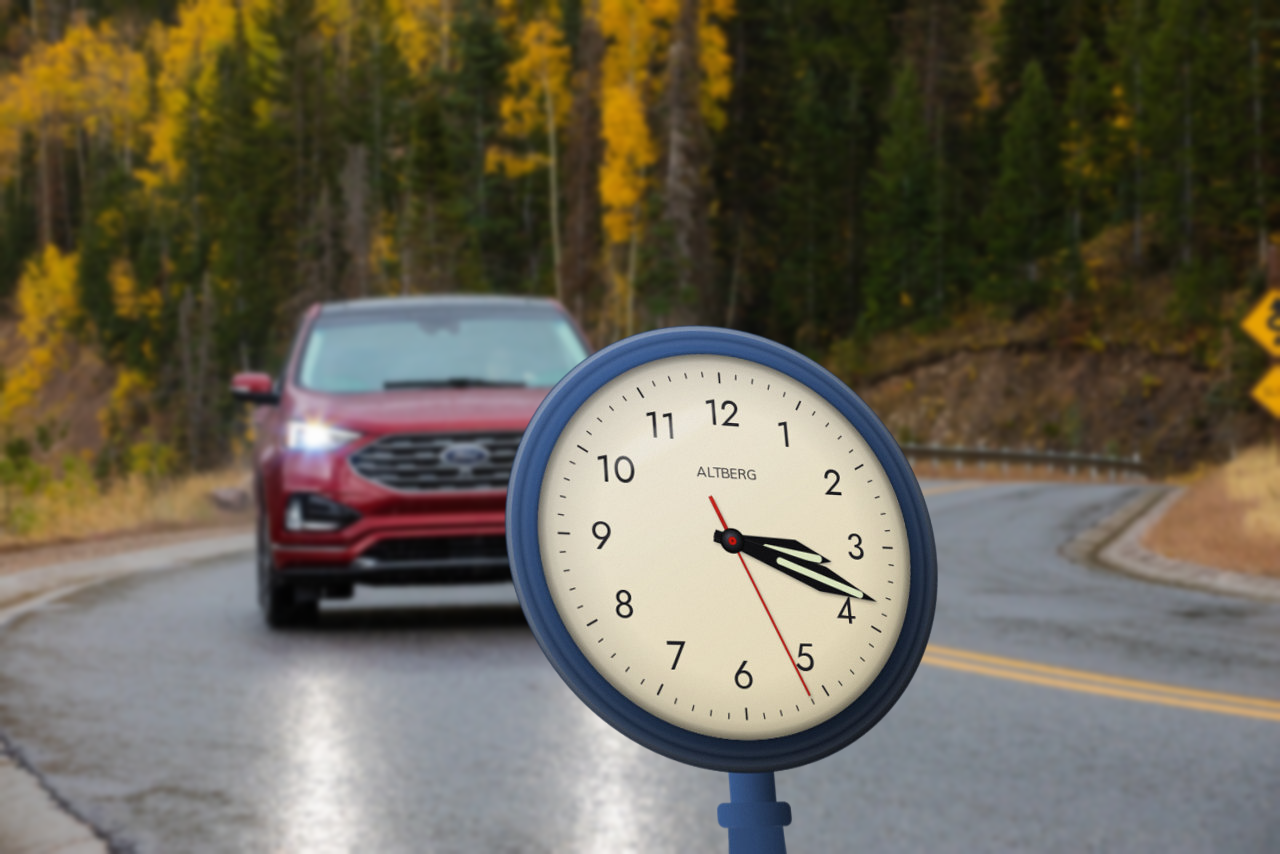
3:18:26
